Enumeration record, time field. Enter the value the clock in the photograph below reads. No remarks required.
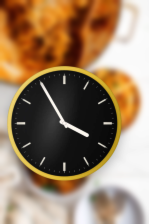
3:55
